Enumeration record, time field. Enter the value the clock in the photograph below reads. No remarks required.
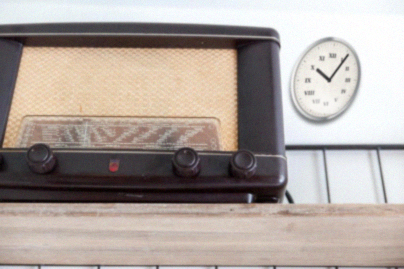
10:06
